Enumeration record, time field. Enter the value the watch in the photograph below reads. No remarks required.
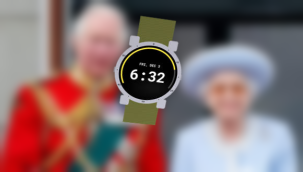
6:32
